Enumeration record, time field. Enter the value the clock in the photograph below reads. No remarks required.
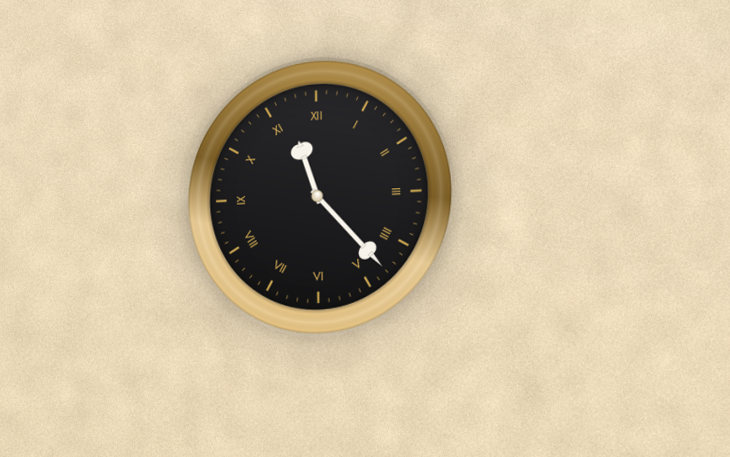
11:23
